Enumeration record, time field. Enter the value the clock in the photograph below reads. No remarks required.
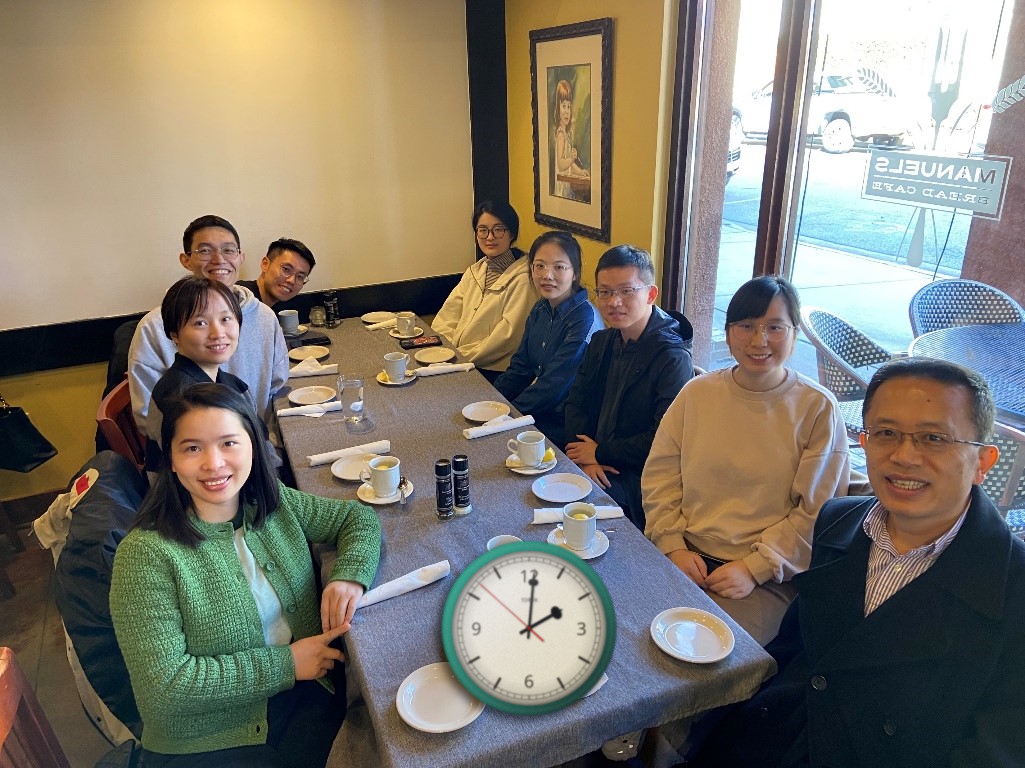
2:00:52
